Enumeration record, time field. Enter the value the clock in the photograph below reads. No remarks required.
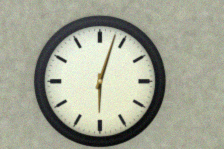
6:03
